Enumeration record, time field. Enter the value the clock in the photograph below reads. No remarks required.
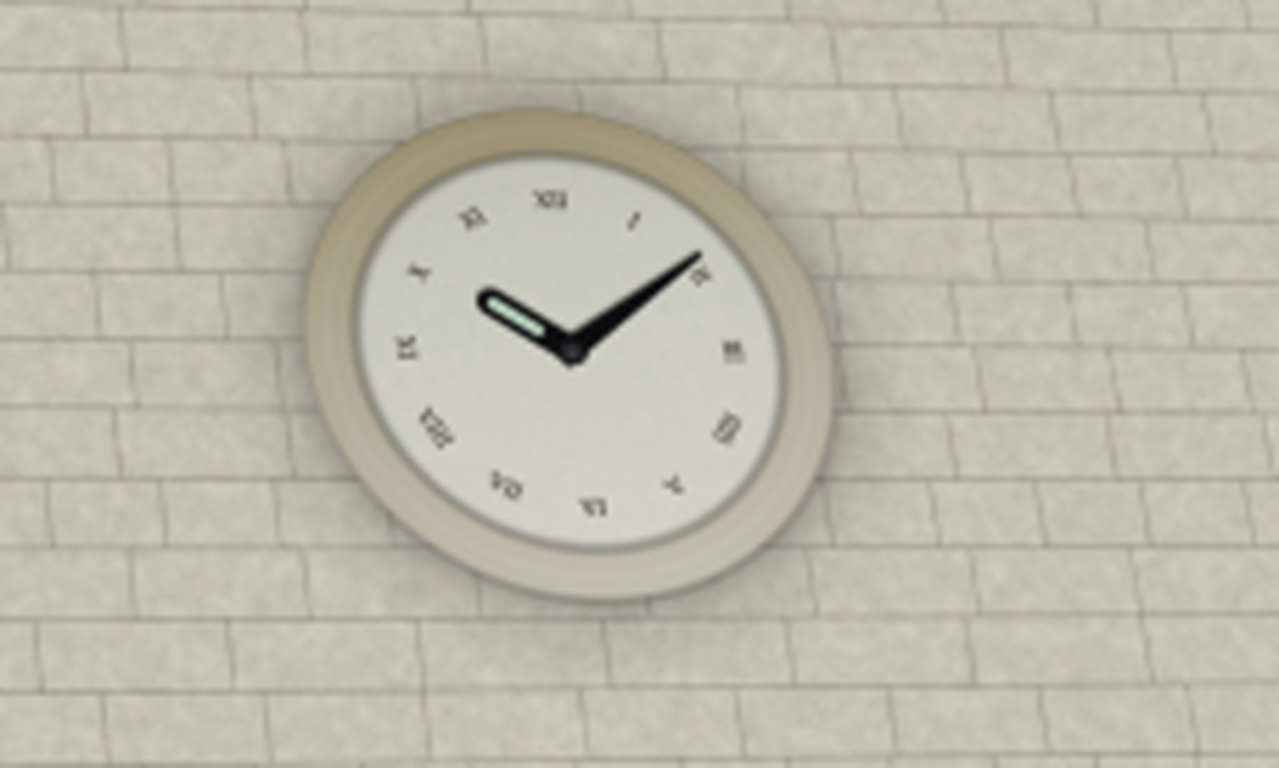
10:09
